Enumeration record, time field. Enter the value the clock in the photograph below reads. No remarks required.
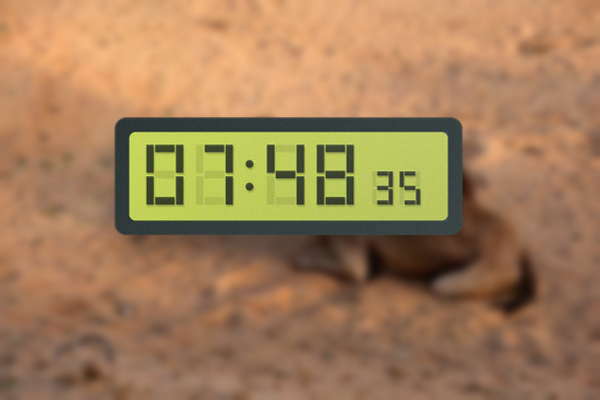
7:48:35
